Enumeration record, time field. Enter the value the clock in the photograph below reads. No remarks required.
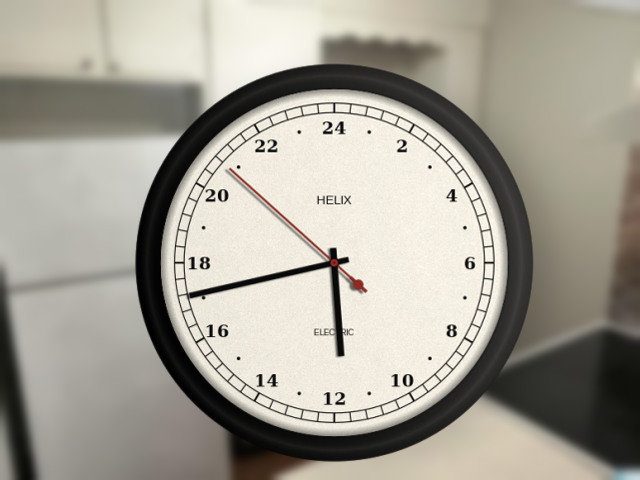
11:42:52
